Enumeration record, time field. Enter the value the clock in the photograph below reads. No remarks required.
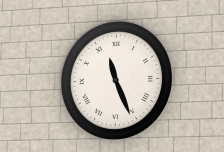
11:26
